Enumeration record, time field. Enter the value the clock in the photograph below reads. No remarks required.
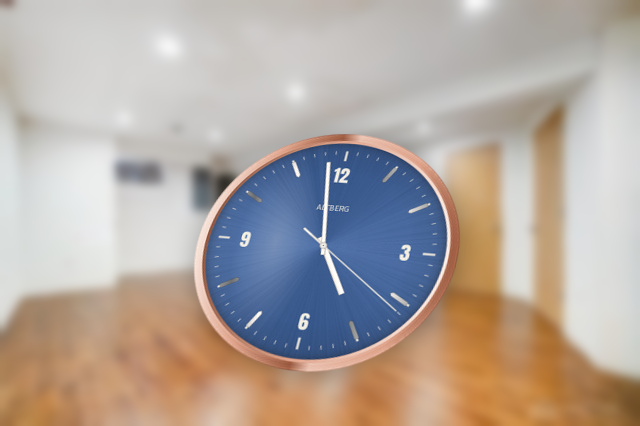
4:58:21
